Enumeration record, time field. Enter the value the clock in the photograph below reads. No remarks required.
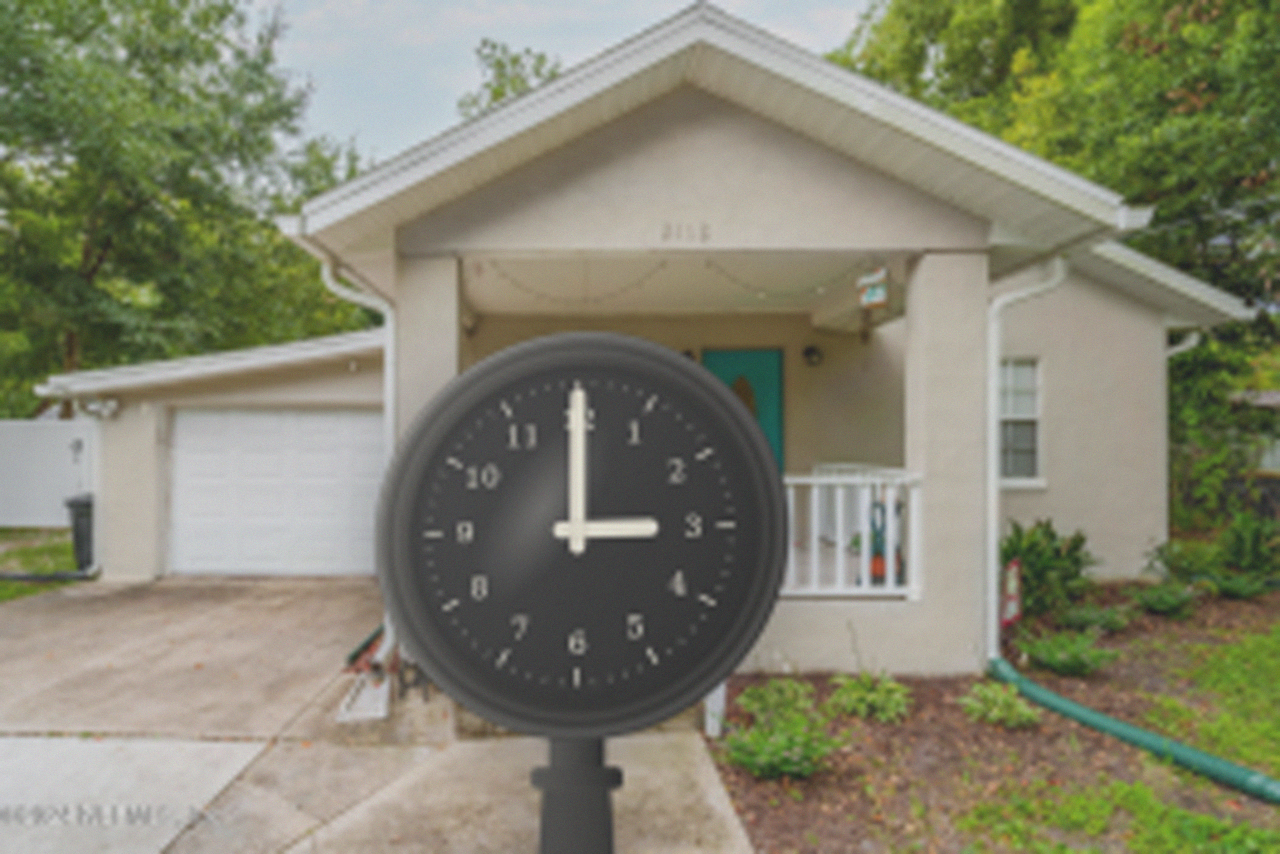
3:00
